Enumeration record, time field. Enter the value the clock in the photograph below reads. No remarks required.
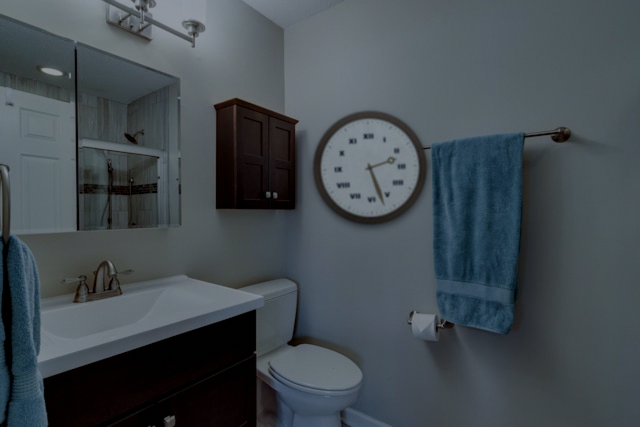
2:27
